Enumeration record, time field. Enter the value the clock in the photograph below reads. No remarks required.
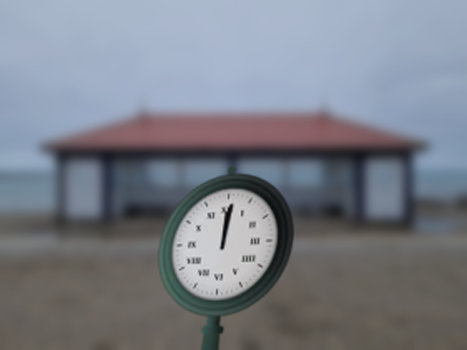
12:01
